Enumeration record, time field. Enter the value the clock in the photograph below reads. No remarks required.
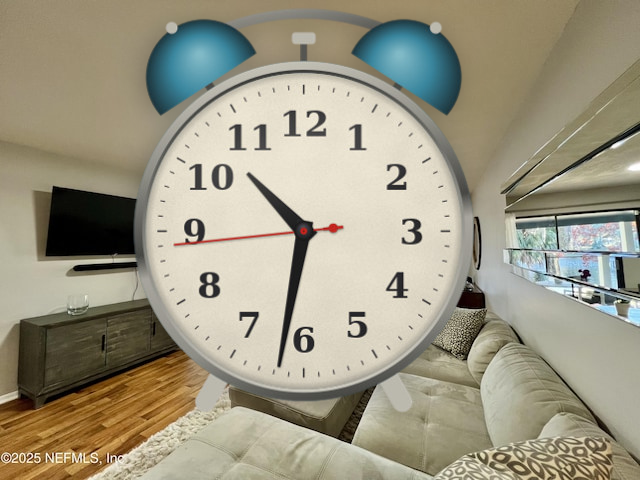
10:31:44
